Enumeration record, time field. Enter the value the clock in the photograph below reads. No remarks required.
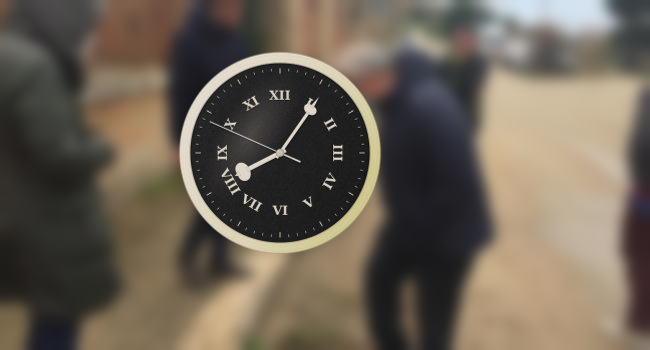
8:05:49
